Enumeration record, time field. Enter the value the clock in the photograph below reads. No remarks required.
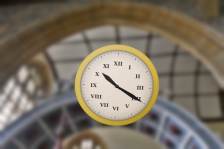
10:20
